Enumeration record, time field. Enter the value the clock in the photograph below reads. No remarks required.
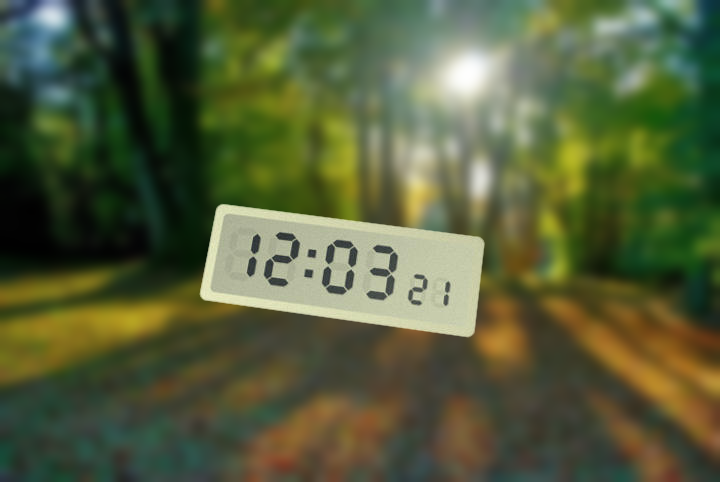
12:03:21
